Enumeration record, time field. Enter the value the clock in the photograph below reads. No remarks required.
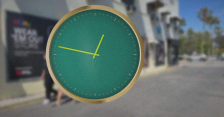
12:47
